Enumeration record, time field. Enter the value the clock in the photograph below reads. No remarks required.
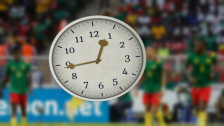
12:44
